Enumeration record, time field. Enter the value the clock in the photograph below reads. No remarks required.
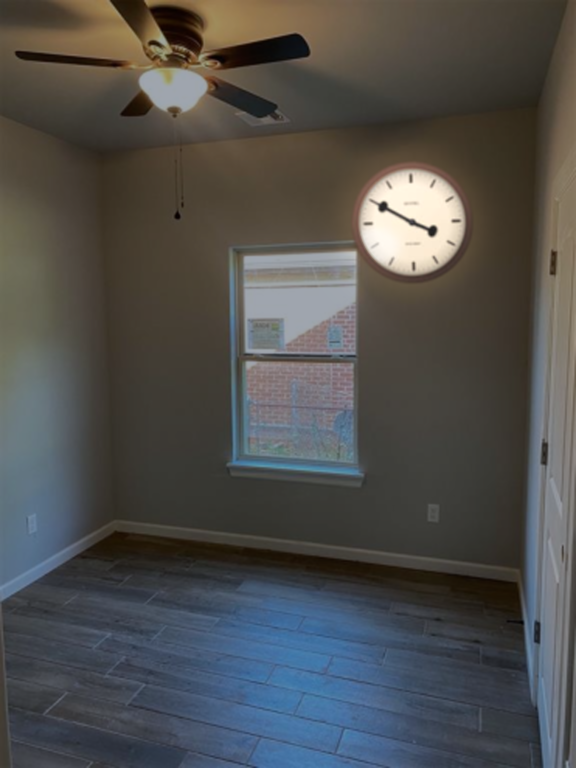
3:50
